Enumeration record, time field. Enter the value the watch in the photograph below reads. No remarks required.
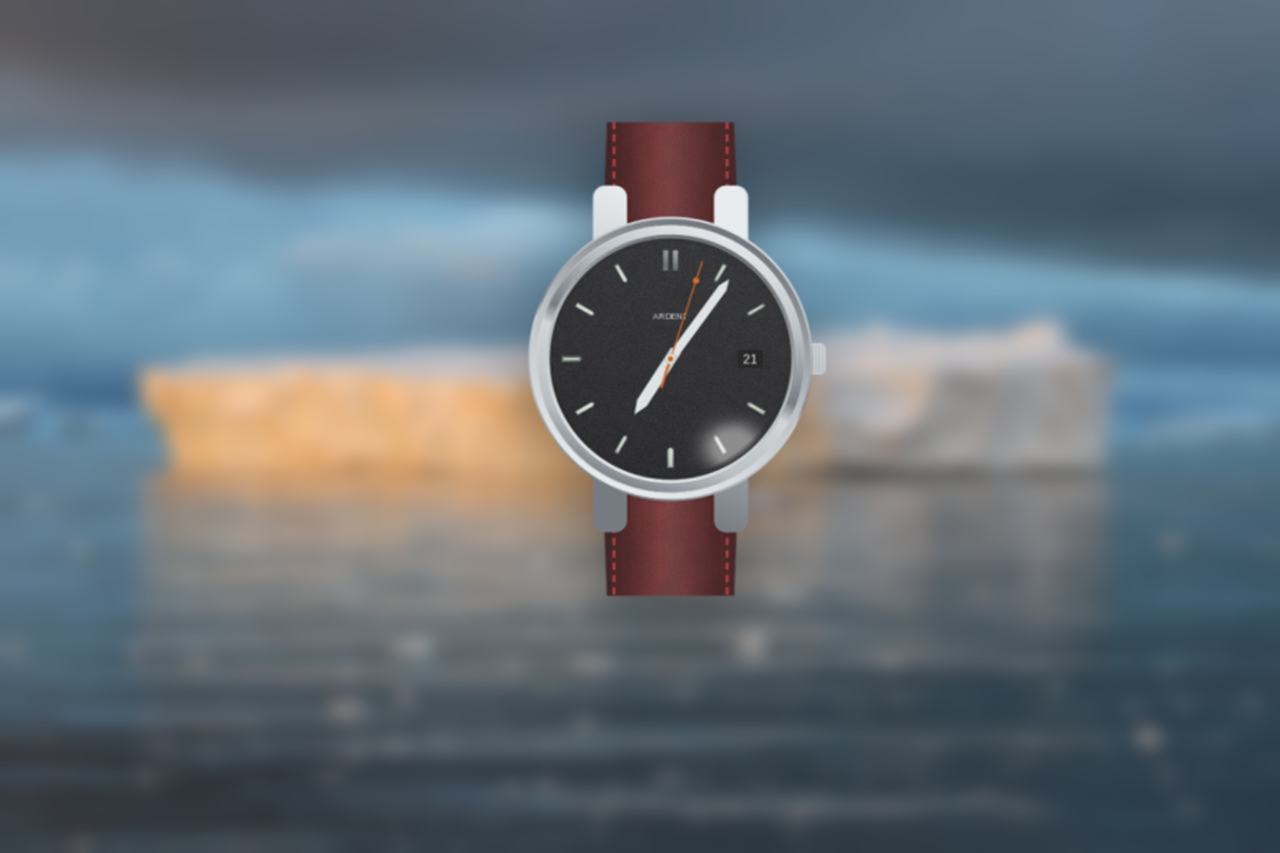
7:06:03
